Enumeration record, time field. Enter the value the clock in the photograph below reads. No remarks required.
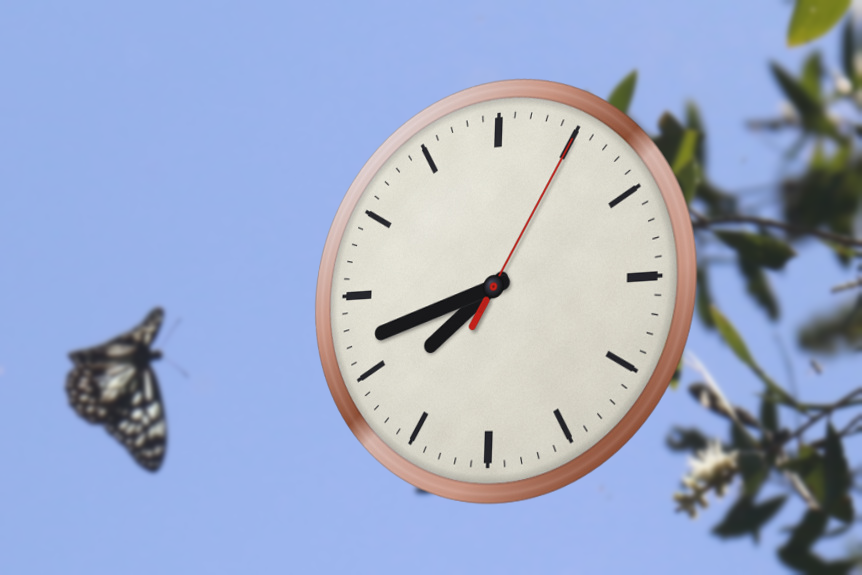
7:42:05
